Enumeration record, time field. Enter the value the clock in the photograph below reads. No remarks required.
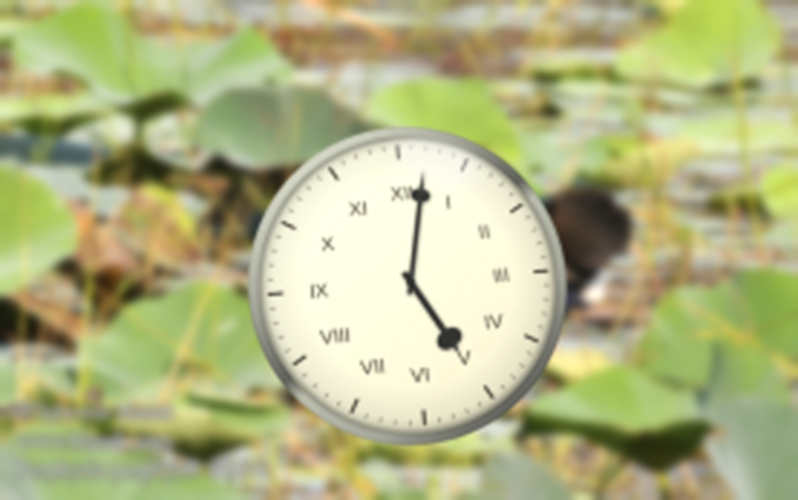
5:02
